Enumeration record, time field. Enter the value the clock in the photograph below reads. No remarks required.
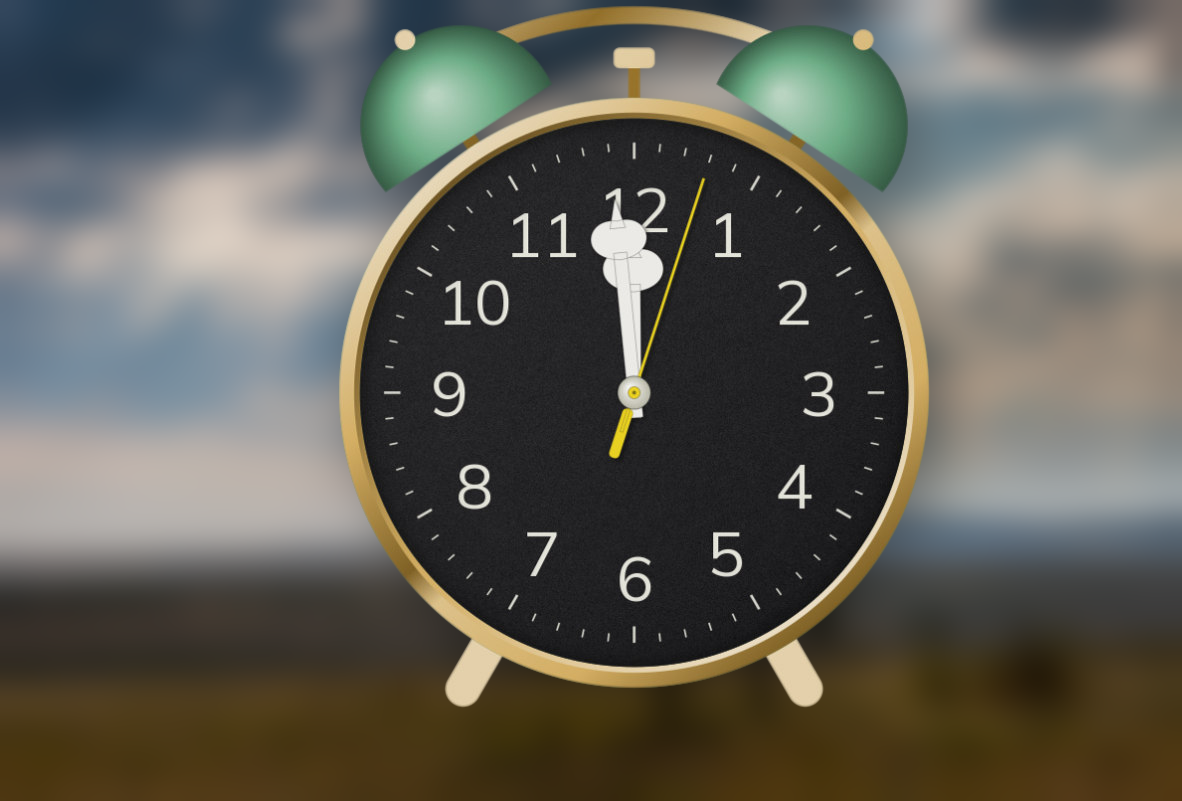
11:59:03
